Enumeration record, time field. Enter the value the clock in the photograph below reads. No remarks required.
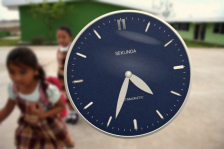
4:34
